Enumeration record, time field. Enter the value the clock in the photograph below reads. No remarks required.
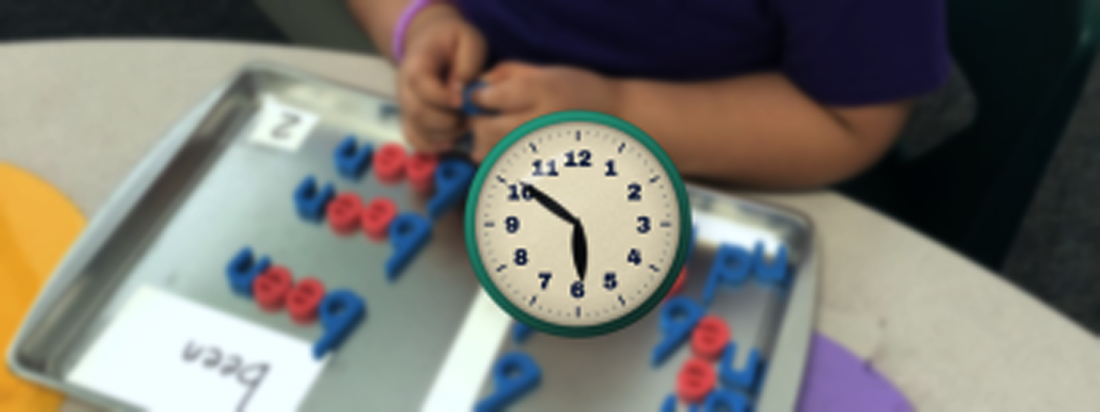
5:51
